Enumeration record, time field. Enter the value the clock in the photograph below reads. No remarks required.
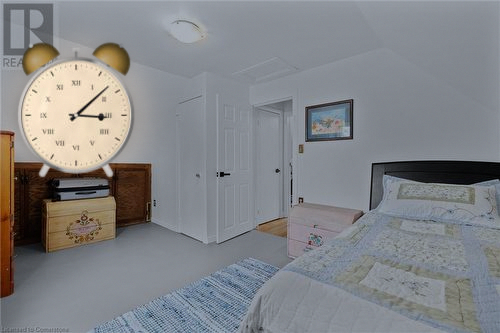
3:08
